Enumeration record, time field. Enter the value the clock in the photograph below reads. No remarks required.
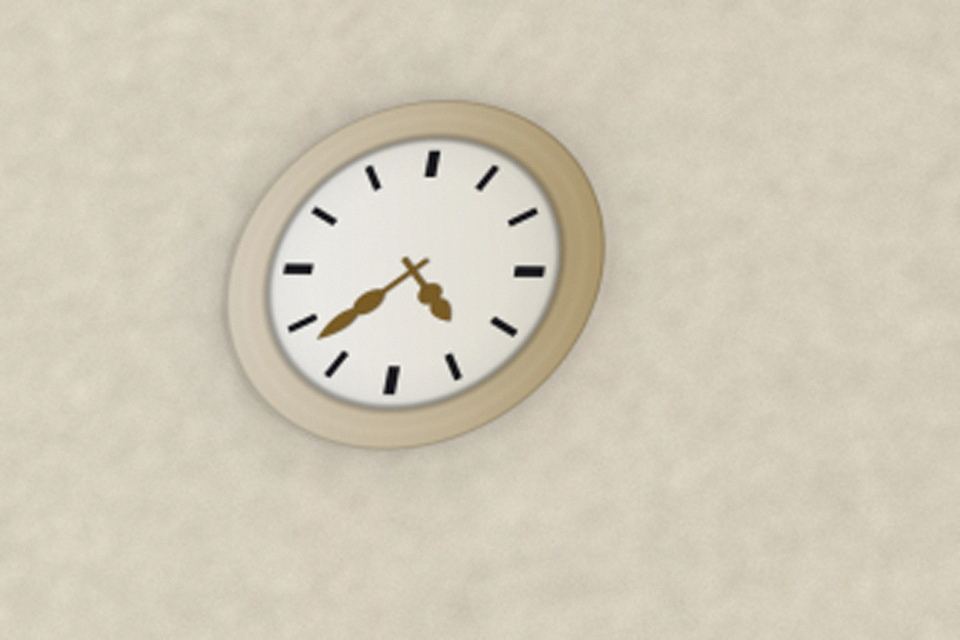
4:38
